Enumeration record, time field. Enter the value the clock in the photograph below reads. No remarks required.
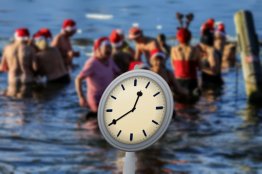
12:40
